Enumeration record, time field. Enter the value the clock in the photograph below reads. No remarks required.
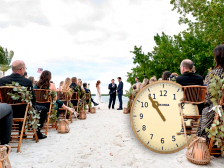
10:54
